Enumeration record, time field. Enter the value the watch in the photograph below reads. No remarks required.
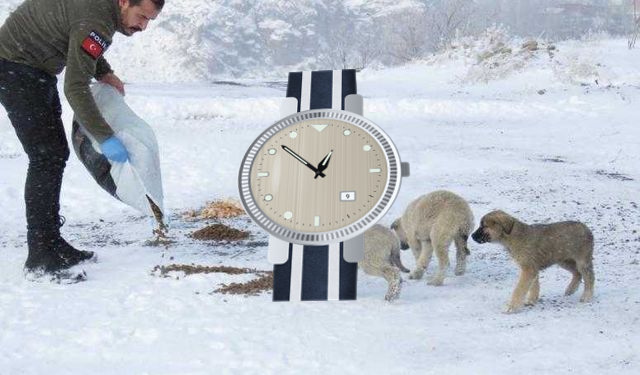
12:52
